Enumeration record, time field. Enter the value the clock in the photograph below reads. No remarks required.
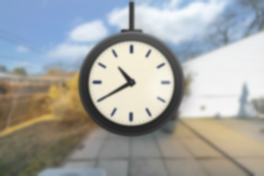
10:40
